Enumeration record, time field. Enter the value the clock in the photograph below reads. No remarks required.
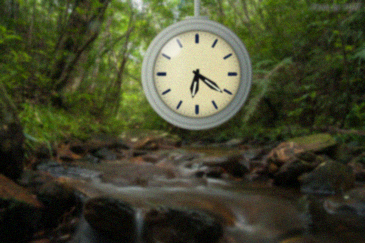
6:21
